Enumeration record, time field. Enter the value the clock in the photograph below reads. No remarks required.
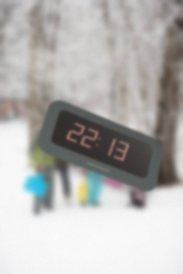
22:13
